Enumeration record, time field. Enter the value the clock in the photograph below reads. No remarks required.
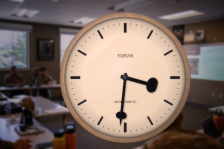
3:31
